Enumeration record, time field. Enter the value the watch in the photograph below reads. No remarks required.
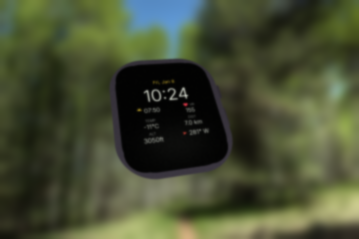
10:24
